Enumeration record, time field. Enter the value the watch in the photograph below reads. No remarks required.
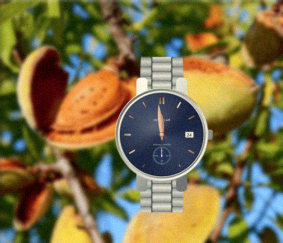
11:59
